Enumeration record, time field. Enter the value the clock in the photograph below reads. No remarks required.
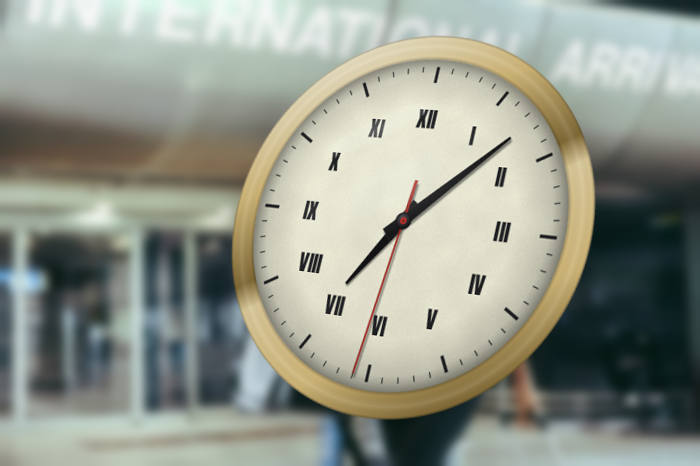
7:07:31
